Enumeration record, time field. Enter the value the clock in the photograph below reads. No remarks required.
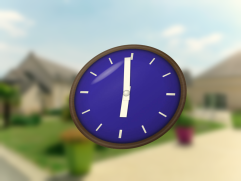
5:59
